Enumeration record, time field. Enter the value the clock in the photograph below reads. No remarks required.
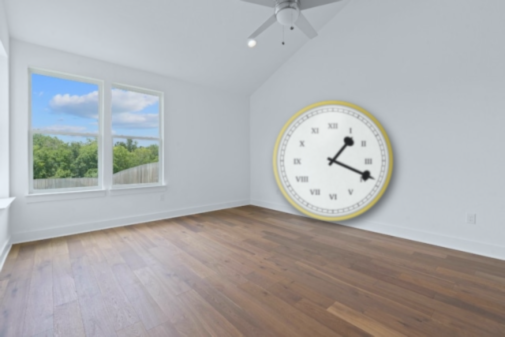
1:19
